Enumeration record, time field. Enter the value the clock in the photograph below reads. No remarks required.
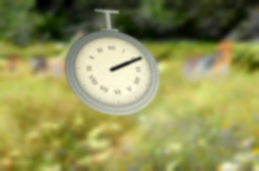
2:11
